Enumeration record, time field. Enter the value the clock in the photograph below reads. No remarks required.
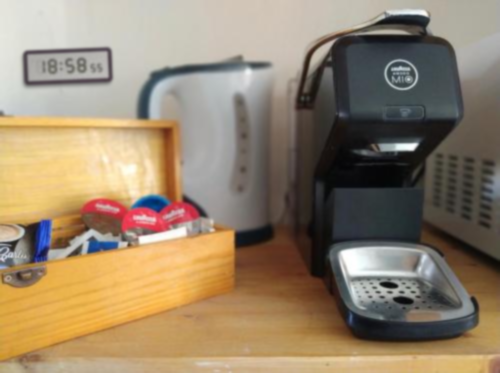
18:58
